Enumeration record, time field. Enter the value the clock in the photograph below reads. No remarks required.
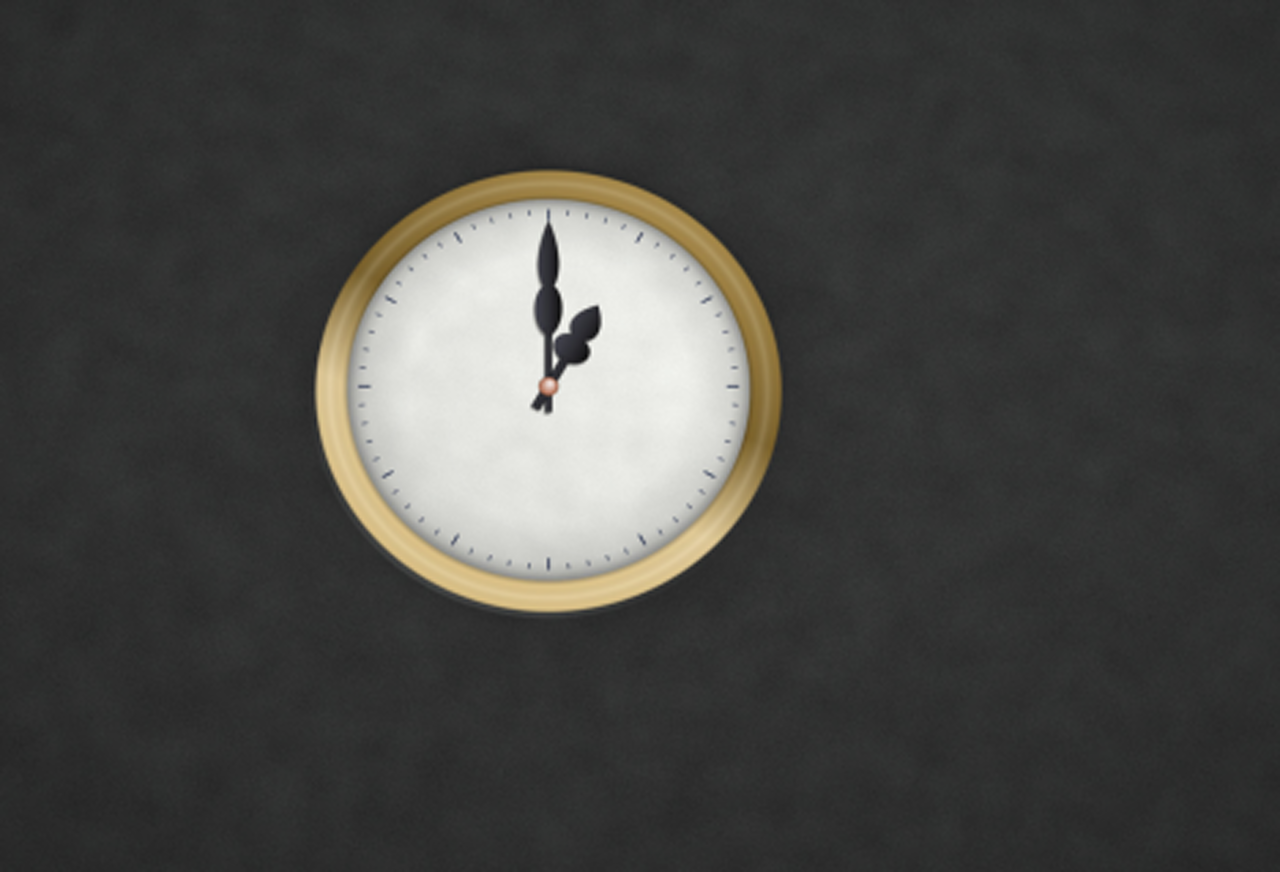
1:00
